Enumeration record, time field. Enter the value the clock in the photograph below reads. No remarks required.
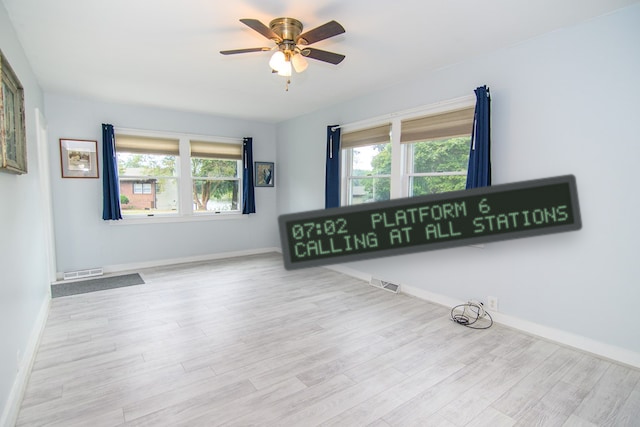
7:02
